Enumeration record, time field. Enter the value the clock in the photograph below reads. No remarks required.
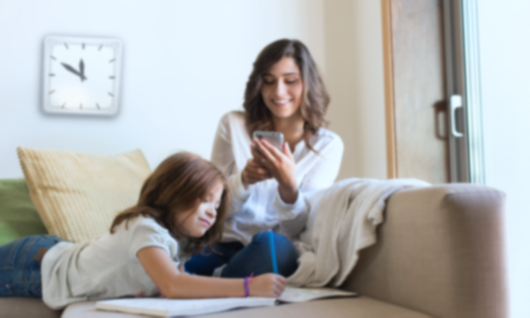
11:50
